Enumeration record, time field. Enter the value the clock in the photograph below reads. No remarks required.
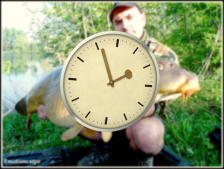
1:56
